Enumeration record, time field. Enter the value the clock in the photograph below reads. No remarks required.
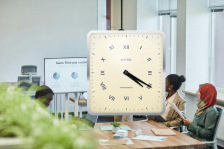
4:20
